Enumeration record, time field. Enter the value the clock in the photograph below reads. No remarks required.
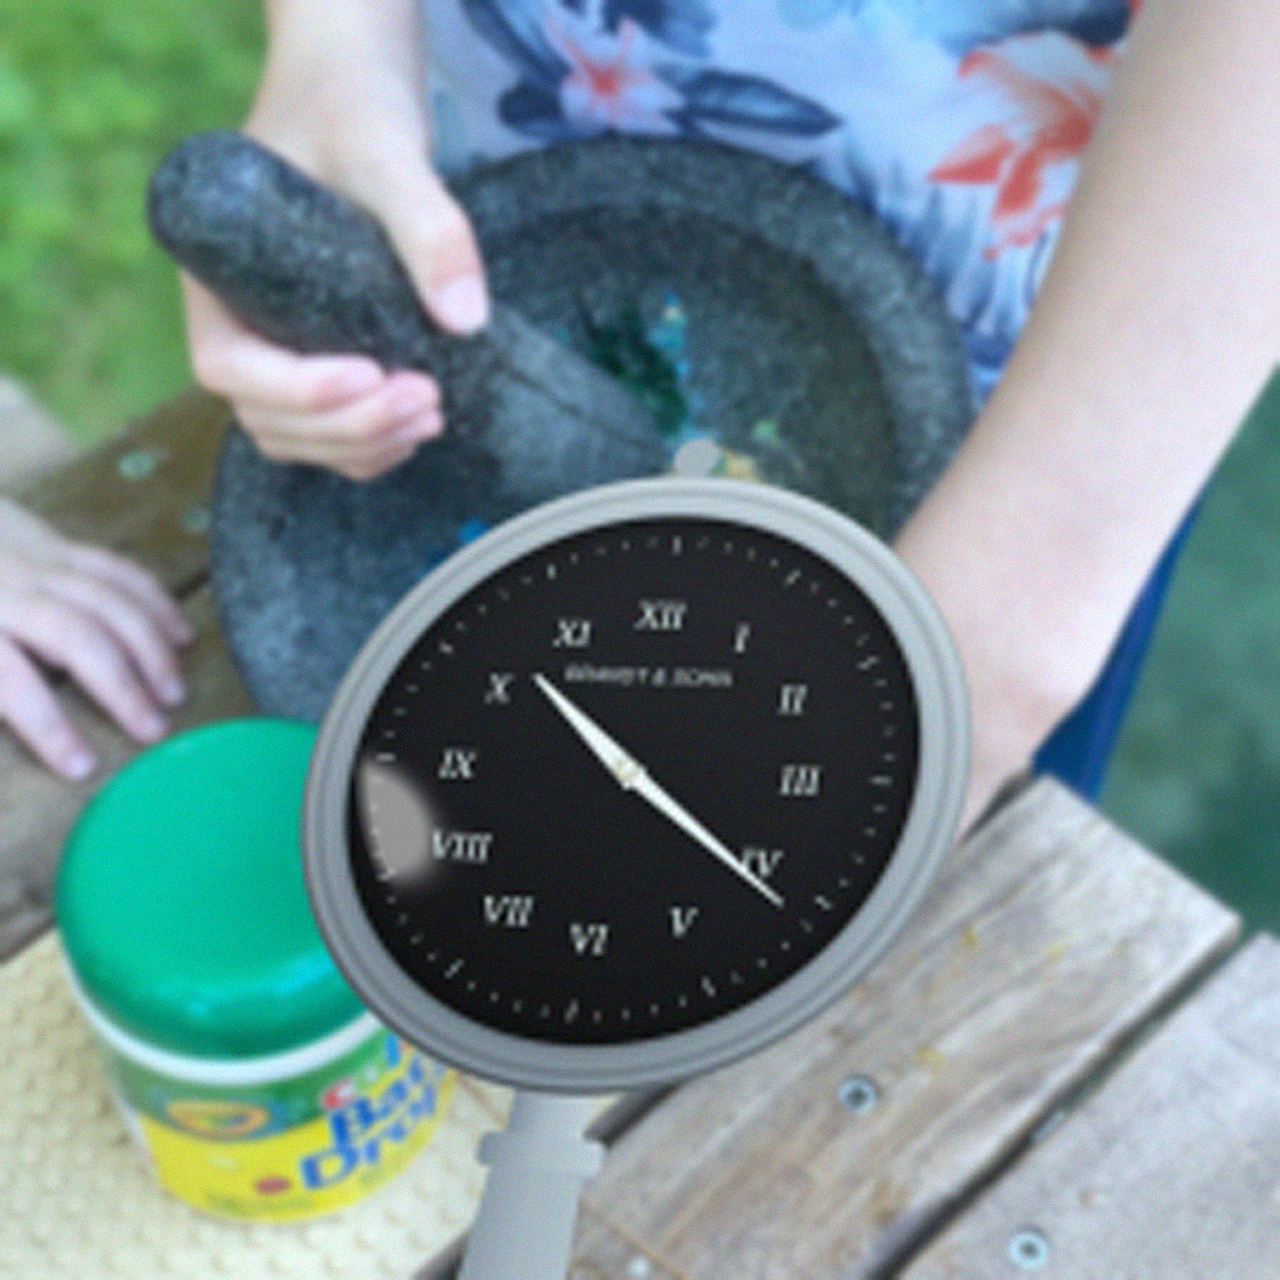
10:21
